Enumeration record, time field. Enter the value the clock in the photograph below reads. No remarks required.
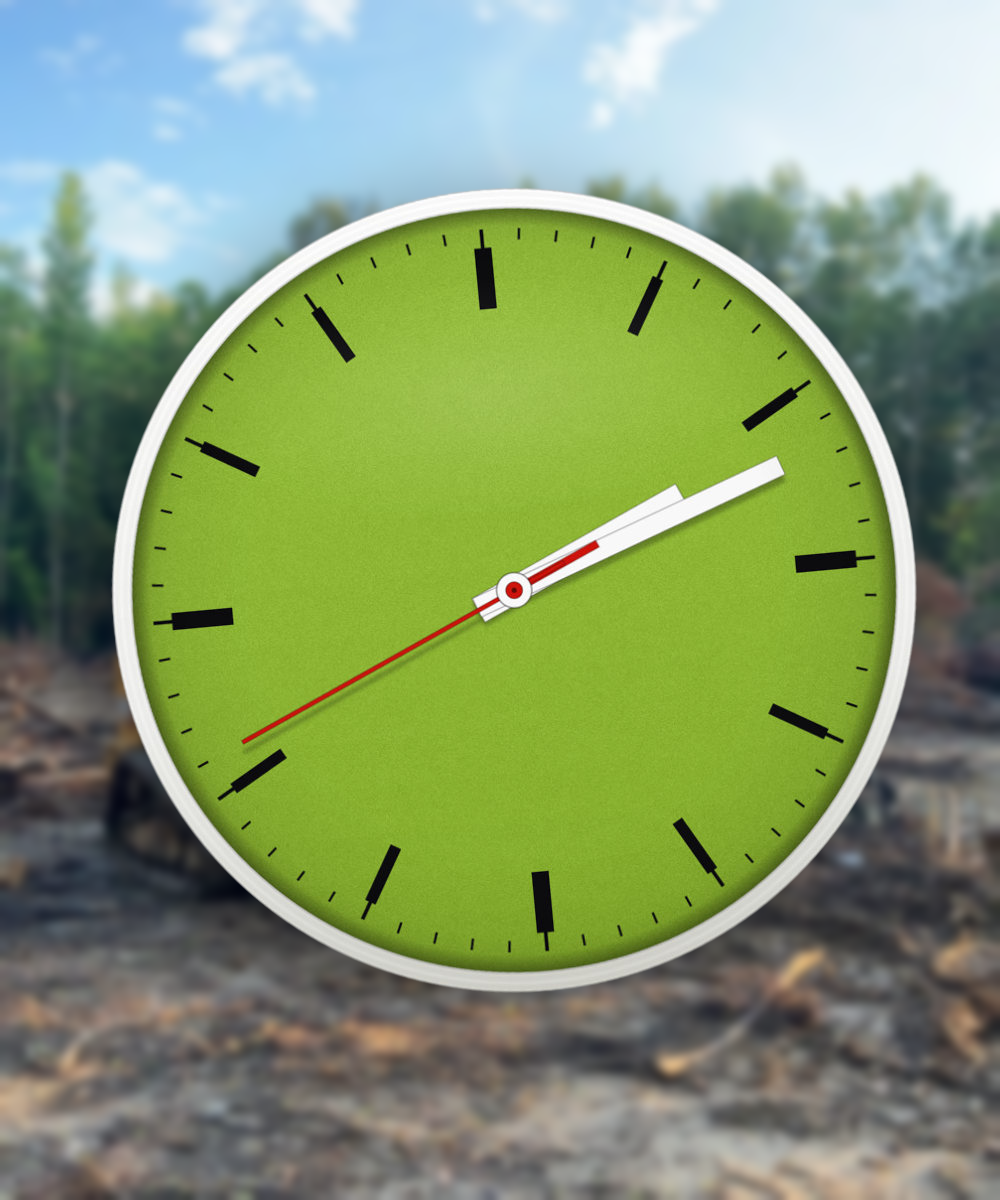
2:11:41
